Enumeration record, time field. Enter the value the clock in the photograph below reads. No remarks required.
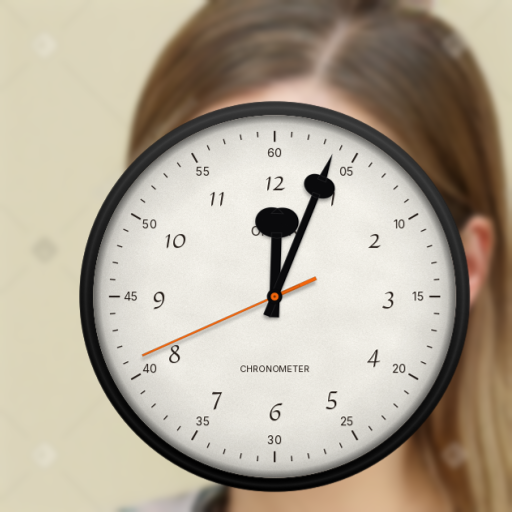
12:03:41
